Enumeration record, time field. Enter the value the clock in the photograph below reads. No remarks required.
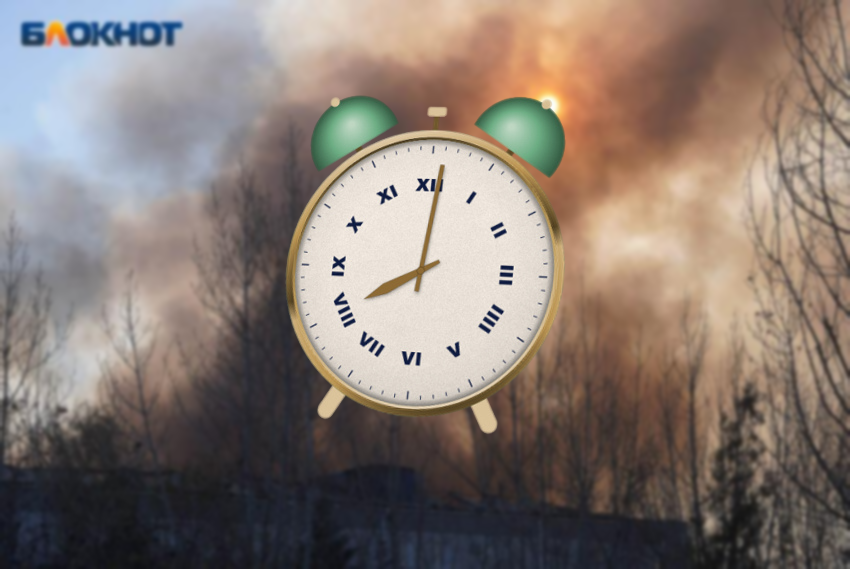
8:01
